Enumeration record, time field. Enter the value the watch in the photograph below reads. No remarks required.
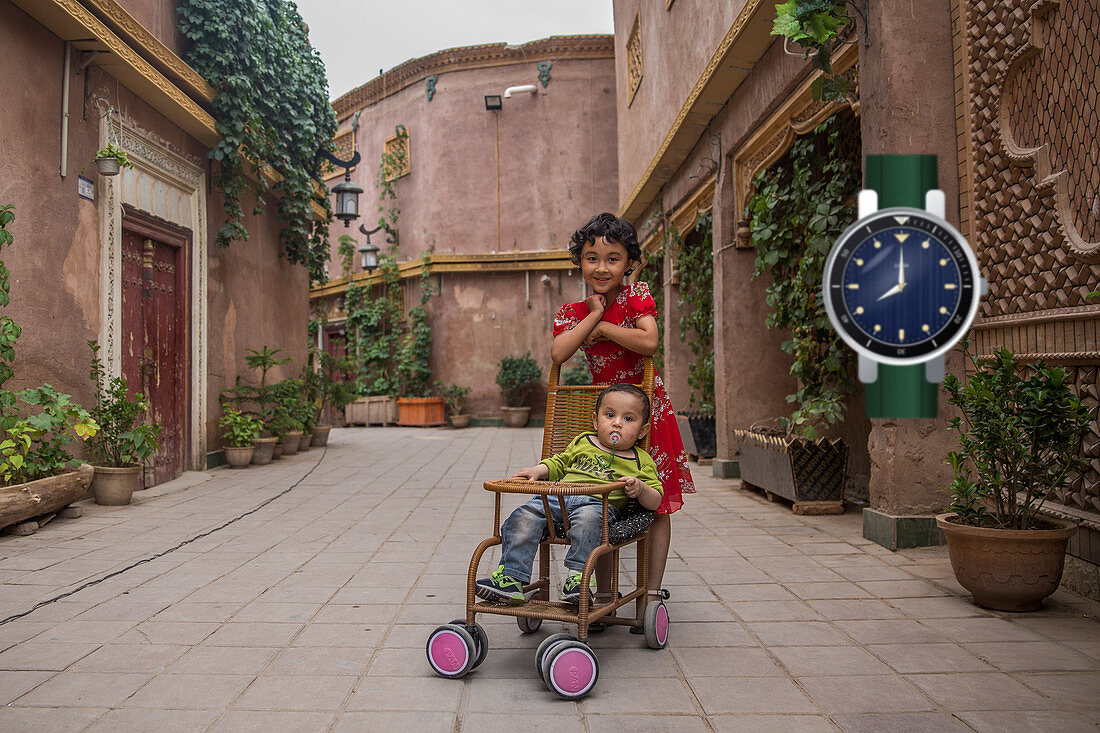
8:00
